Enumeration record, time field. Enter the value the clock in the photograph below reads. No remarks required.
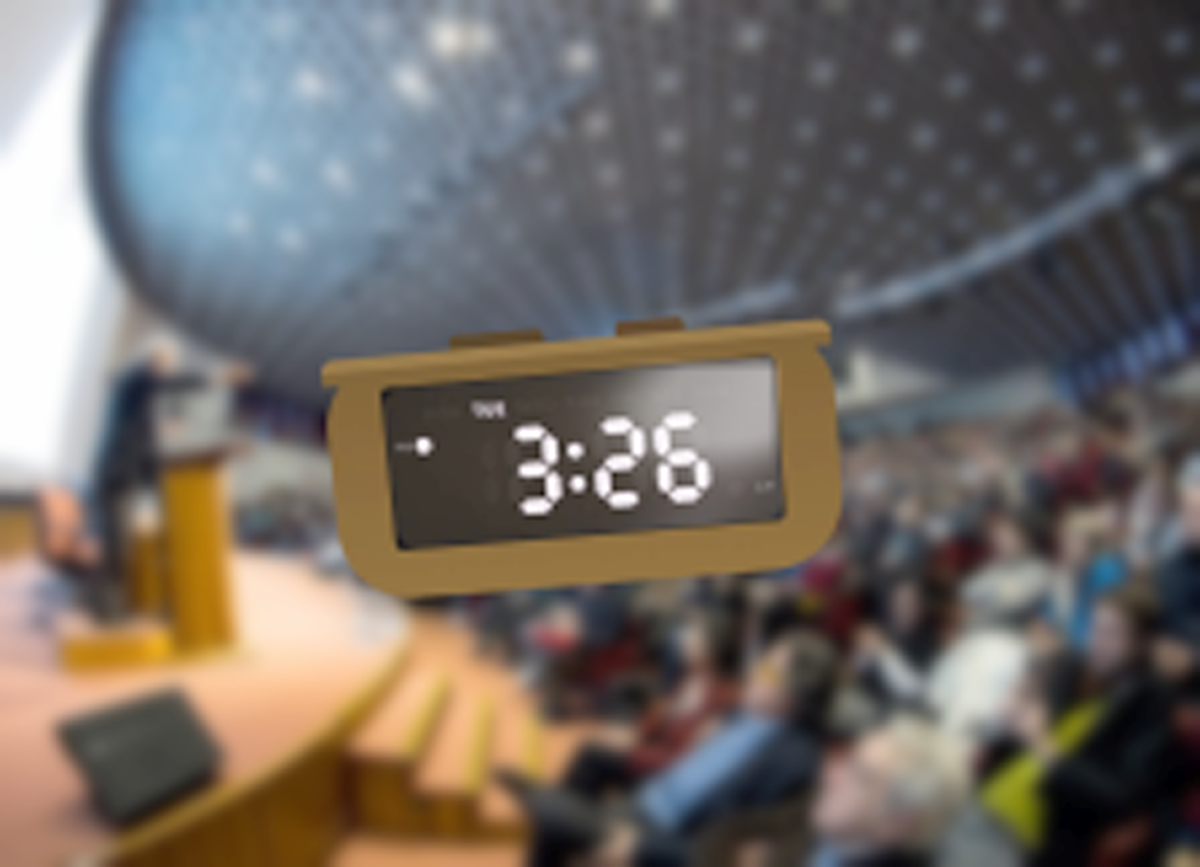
3:26
